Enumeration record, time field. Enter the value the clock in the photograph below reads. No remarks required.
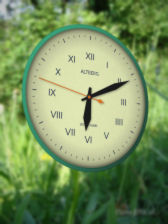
6:10:47
